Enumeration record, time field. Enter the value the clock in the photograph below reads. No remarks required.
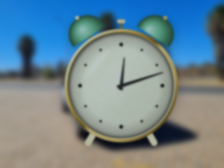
12:12
